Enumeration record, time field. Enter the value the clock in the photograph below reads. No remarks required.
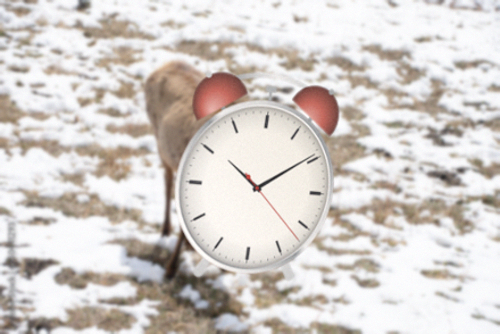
10:09:22
